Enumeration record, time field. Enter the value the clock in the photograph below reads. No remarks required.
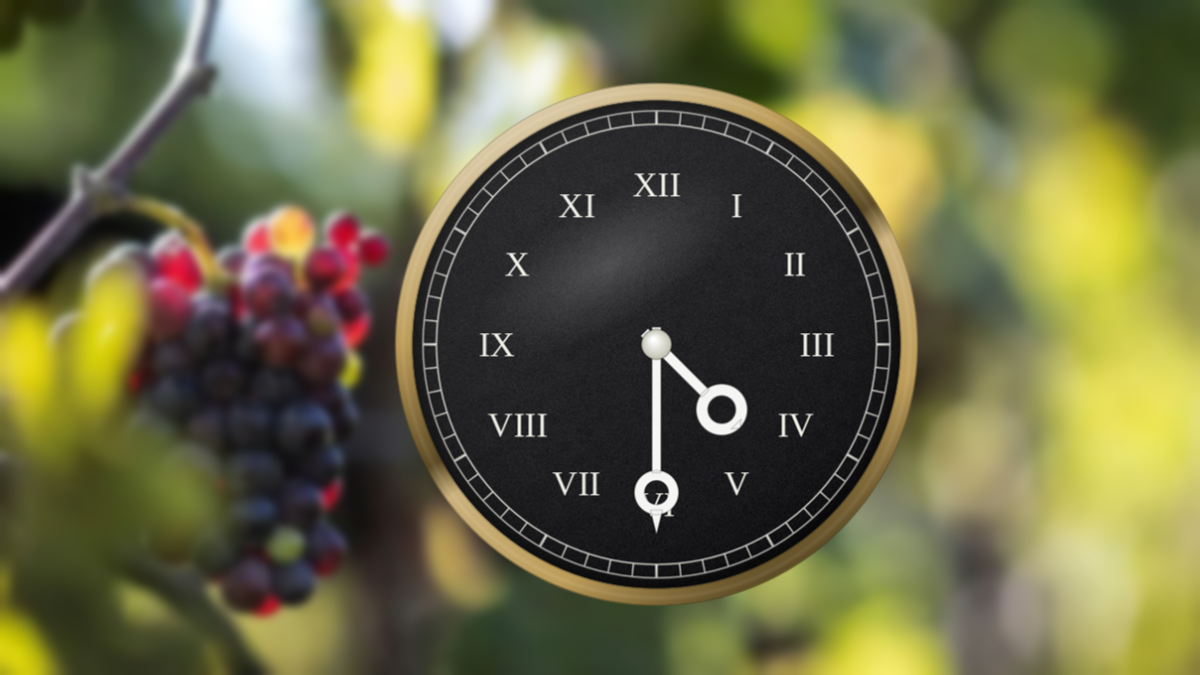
4:30
